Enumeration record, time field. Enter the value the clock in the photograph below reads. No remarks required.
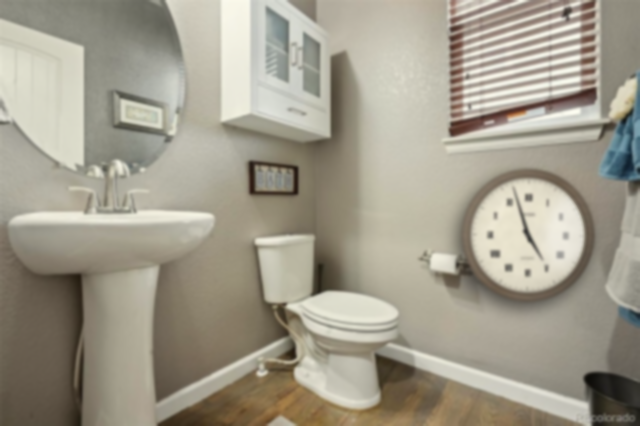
4:57
